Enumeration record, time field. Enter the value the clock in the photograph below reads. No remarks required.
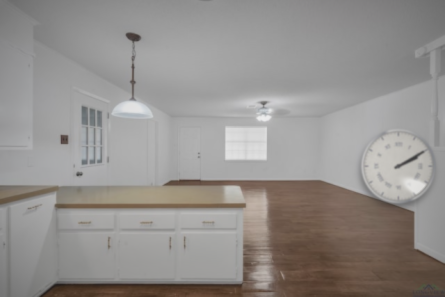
2:10
